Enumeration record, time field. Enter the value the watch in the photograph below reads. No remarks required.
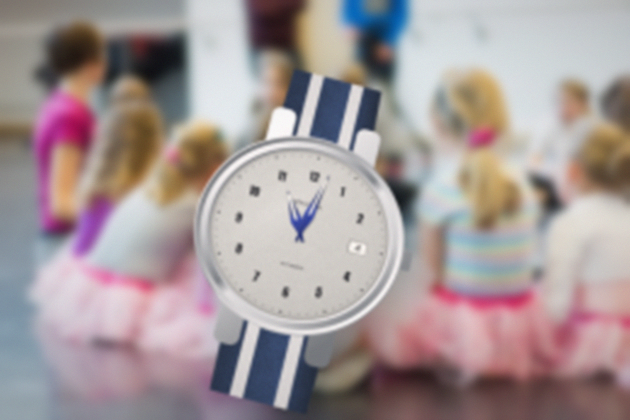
11:02
